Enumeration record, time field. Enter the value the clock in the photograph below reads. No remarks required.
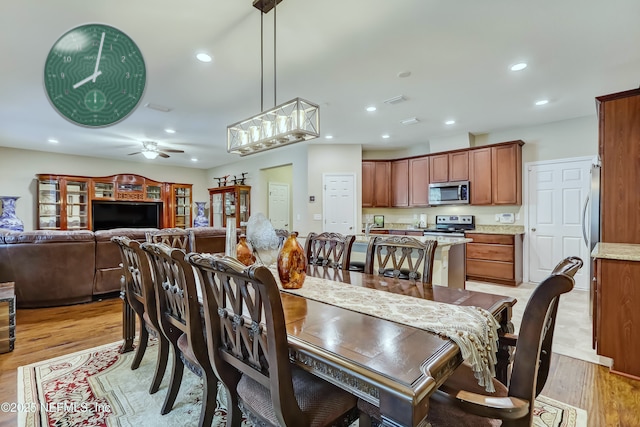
8:02
